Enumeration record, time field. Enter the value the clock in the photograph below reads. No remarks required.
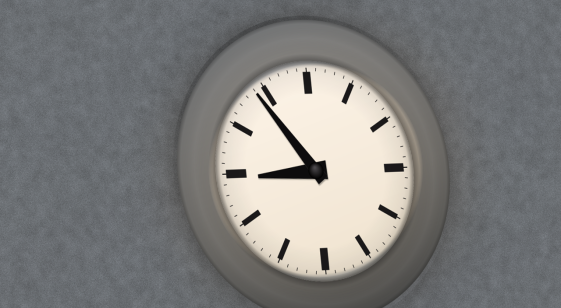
8:54
